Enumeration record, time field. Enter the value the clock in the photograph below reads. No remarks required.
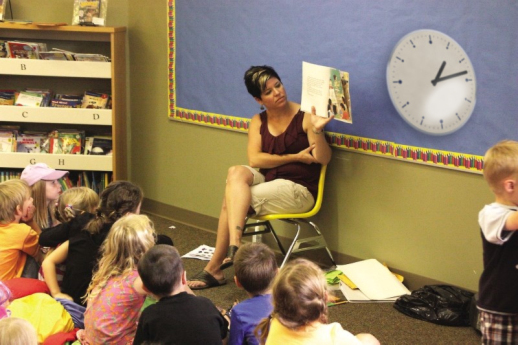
1:13
